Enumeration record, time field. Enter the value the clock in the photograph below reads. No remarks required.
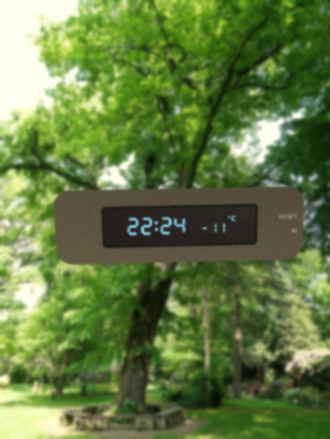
22:24
